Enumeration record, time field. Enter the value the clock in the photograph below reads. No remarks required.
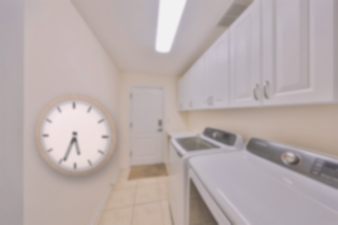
5:34
